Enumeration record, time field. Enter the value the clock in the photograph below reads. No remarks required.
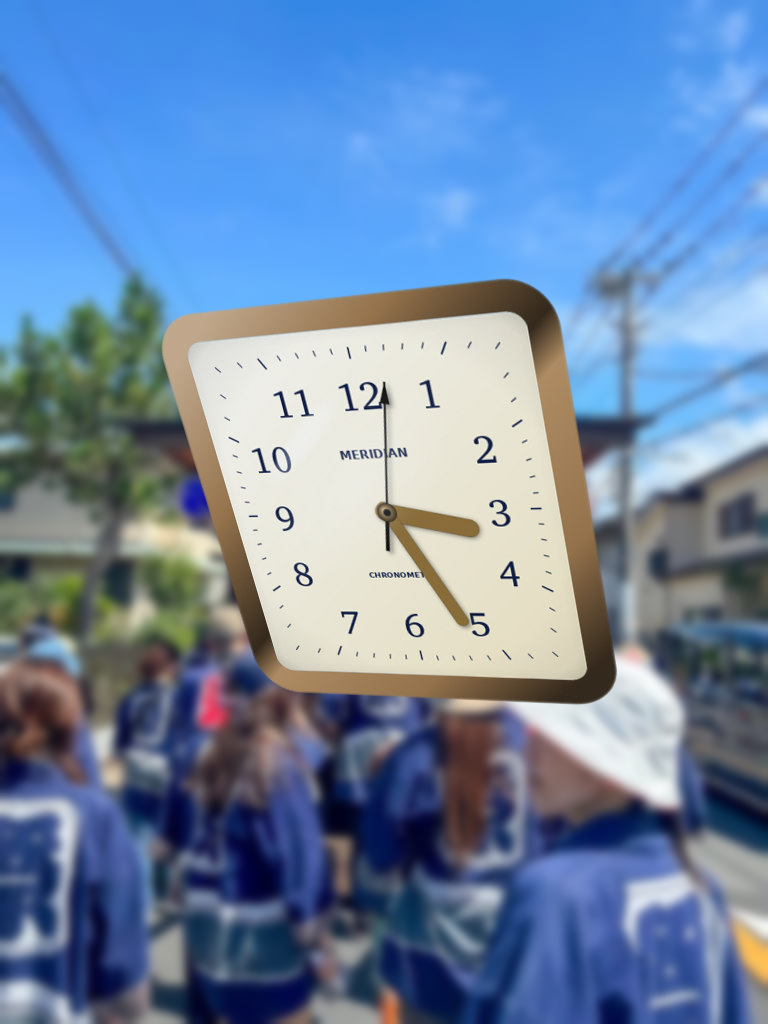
3:26:02
